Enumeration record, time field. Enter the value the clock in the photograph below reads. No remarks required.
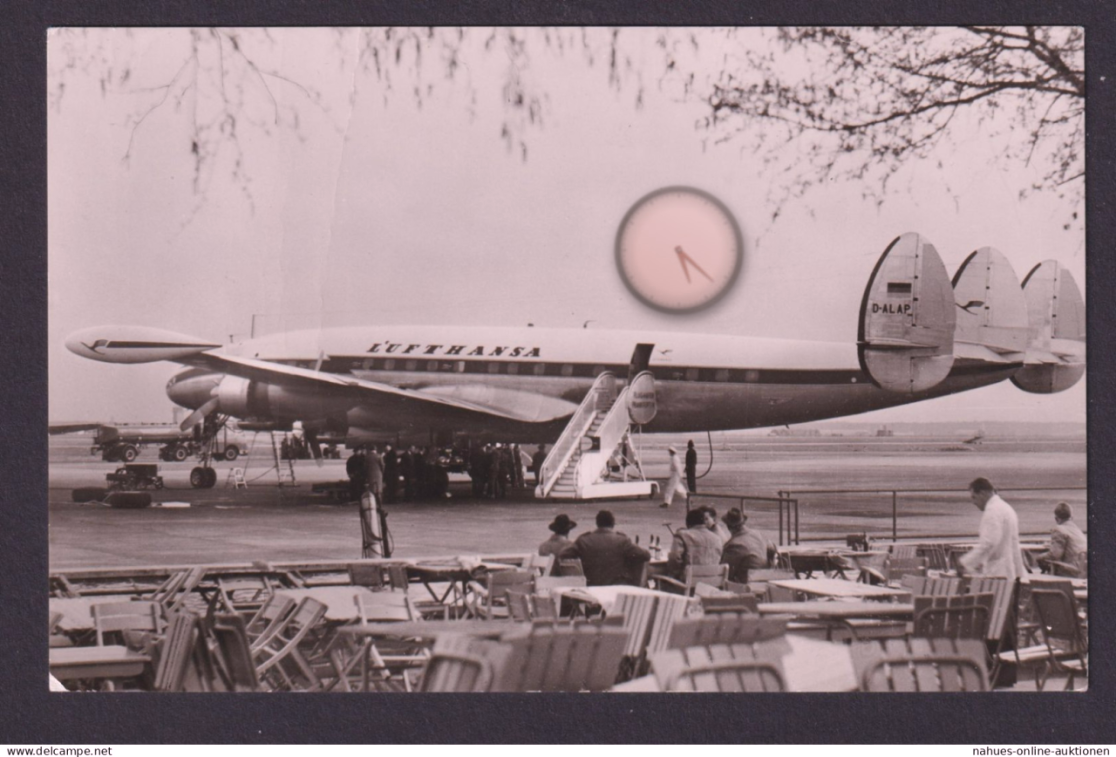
5:22
